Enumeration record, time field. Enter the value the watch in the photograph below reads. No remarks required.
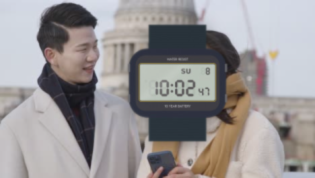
10:02
